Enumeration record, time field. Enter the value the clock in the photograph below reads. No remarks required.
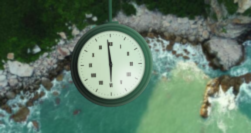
5:59
